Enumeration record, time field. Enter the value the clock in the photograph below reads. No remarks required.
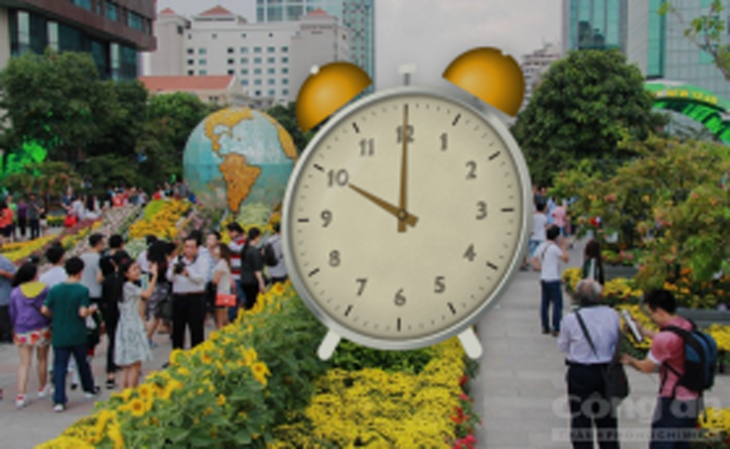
10:00
